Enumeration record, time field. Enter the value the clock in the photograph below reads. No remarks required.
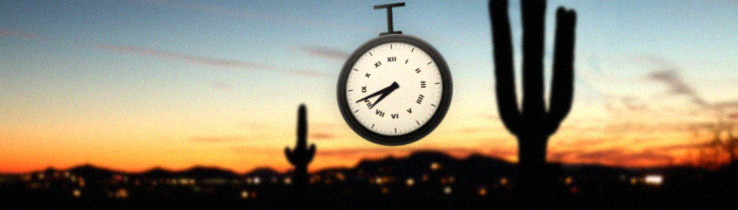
7:42
